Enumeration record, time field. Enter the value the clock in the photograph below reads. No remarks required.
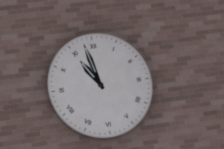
10:58
